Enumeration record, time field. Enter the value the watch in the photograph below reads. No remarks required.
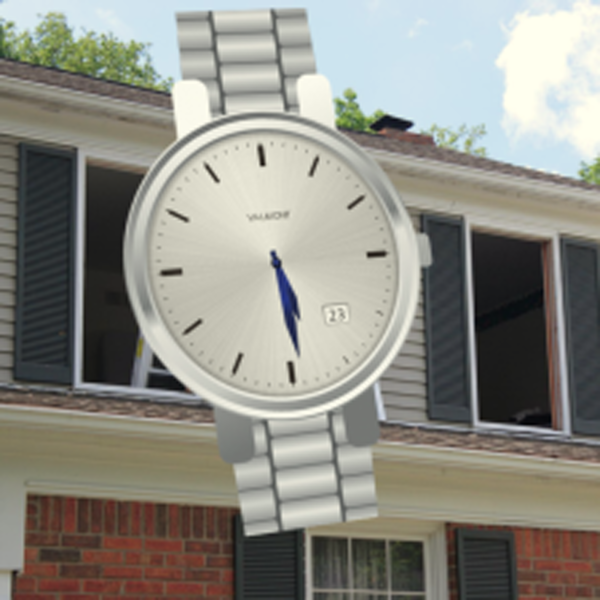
5:29
